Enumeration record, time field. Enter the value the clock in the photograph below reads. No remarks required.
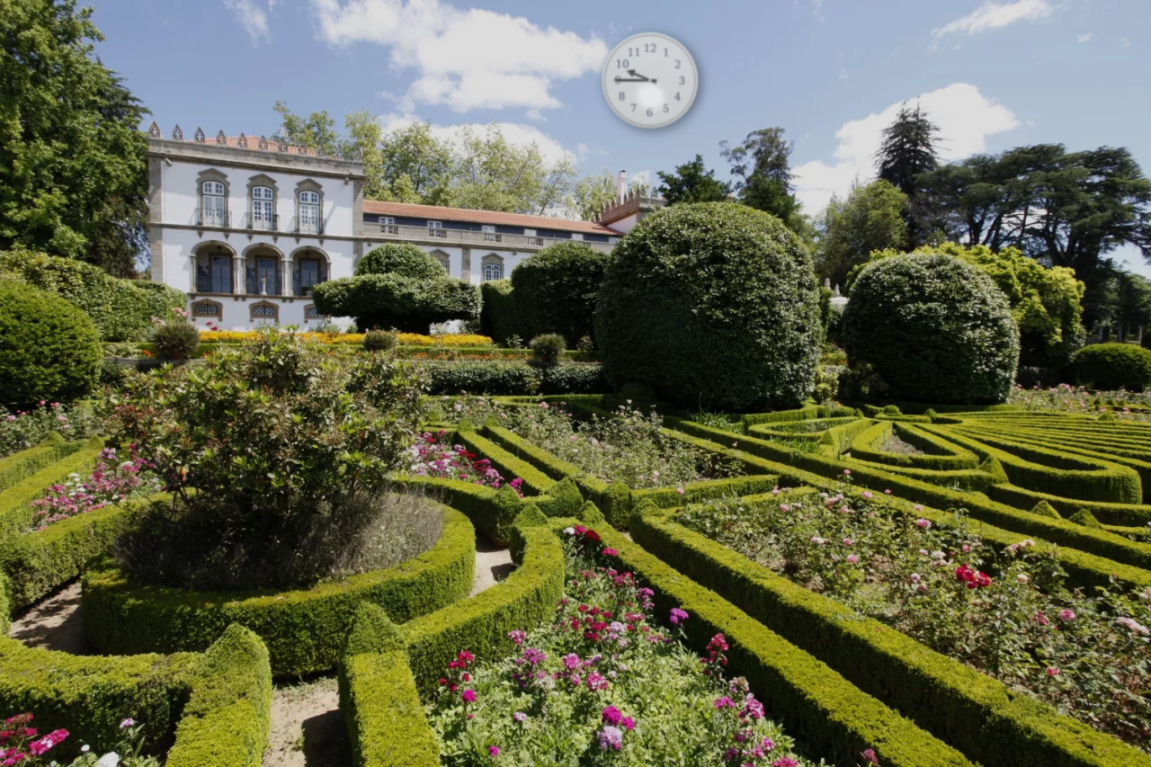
9:45
